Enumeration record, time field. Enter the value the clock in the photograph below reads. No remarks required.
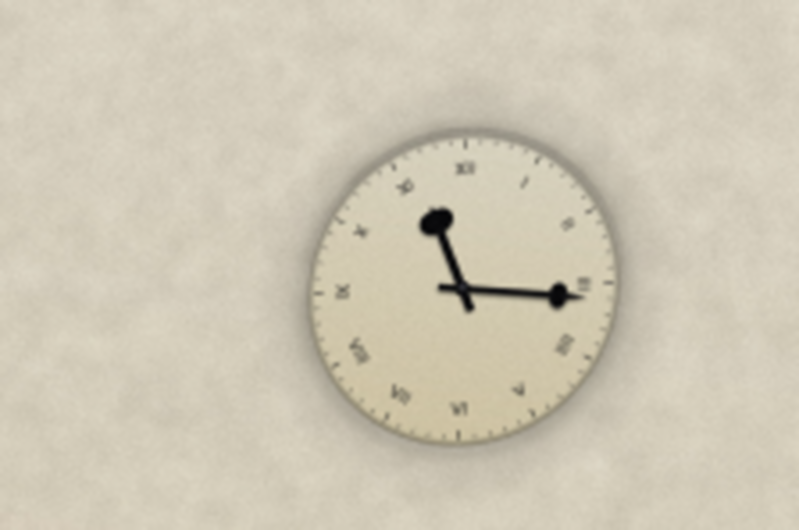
11:16
